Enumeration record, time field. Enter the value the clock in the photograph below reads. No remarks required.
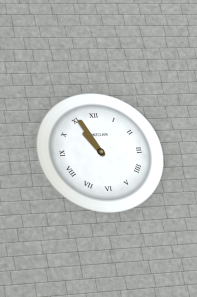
10:56
